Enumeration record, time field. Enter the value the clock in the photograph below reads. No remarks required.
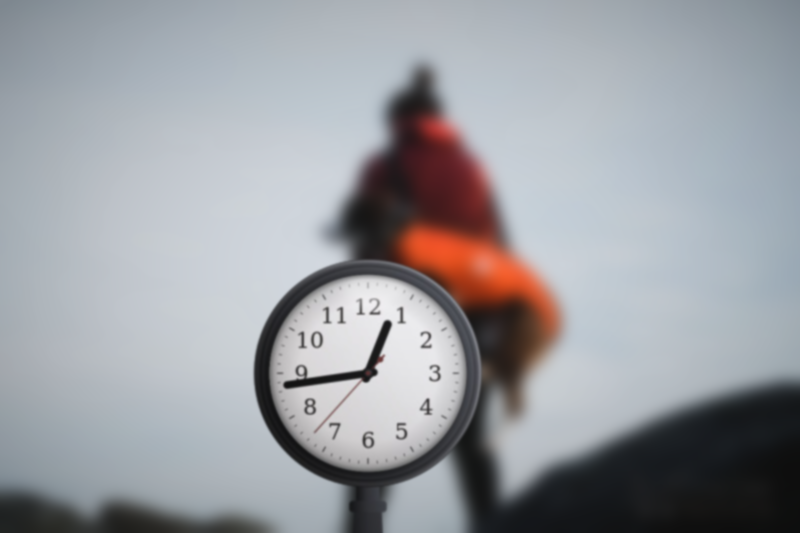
12:43:37
